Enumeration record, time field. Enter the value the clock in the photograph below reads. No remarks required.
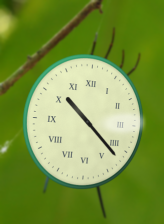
10:22
